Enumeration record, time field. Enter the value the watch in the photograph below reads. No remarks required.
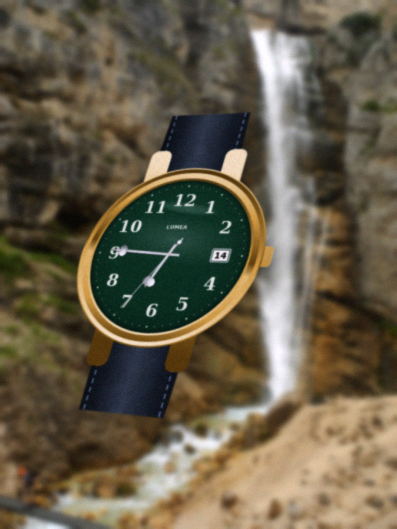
6:45:35
